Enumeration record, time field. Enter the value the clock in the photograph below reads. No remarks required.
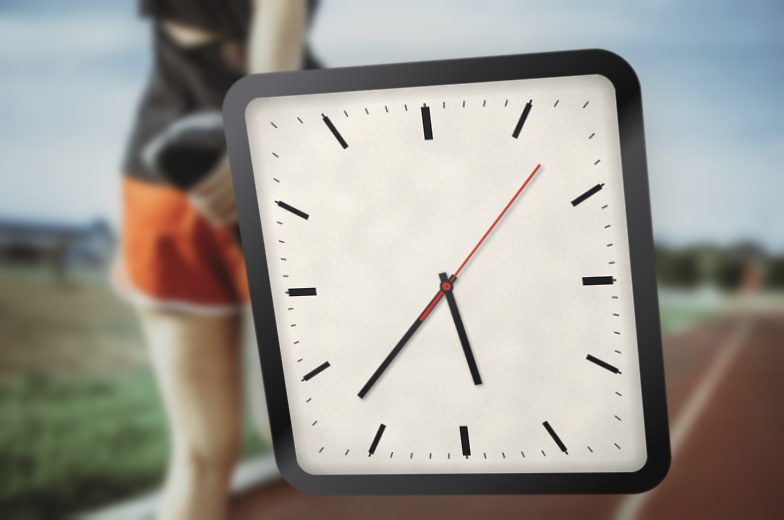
5:37:07
